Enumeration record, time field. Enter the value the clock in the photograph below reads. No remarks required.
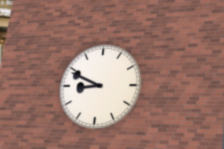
8:49
